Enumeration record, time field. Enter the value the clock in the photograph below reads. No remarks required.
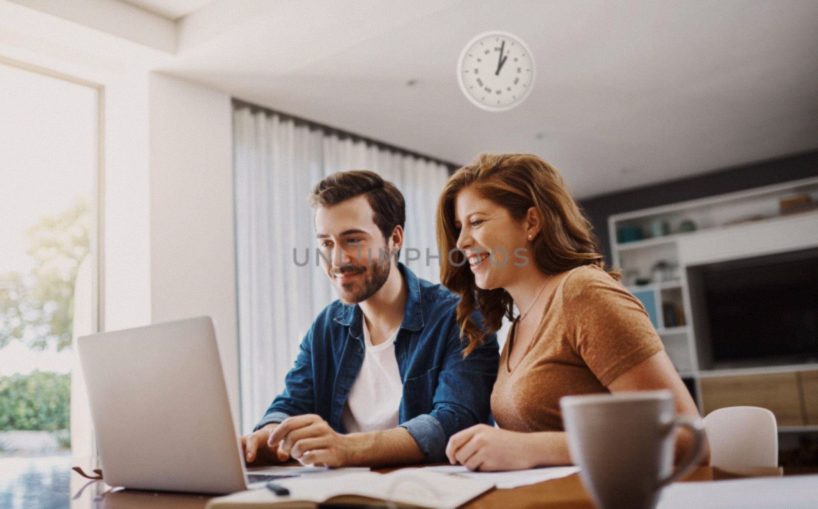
1:02
